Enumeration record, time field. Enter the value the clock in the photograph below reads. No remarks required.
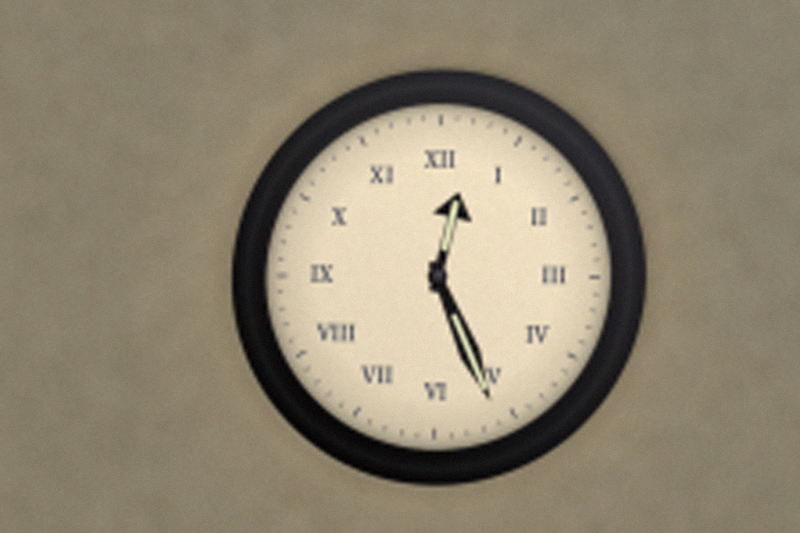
12:26
